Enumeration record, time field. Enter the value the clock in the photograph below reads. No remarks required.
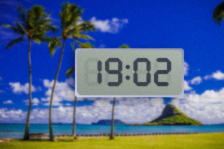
19:02
